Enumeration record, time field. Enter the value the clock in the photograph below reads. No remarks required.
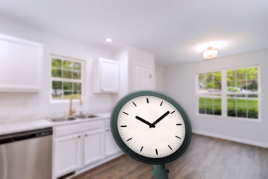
10:09
